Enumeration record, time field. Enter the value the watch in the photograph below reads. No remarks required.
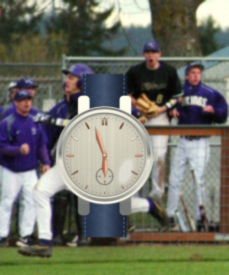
5:57
